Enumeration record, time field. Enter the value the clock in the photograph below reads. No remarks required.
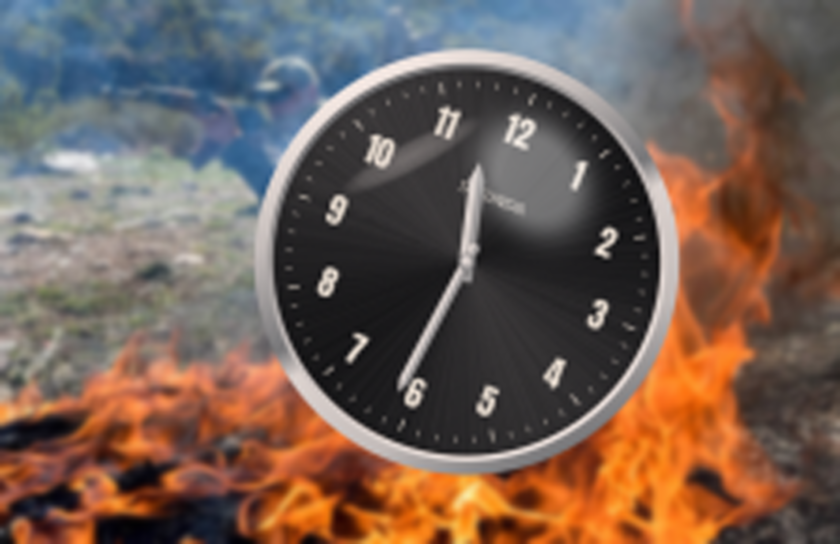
11:31
